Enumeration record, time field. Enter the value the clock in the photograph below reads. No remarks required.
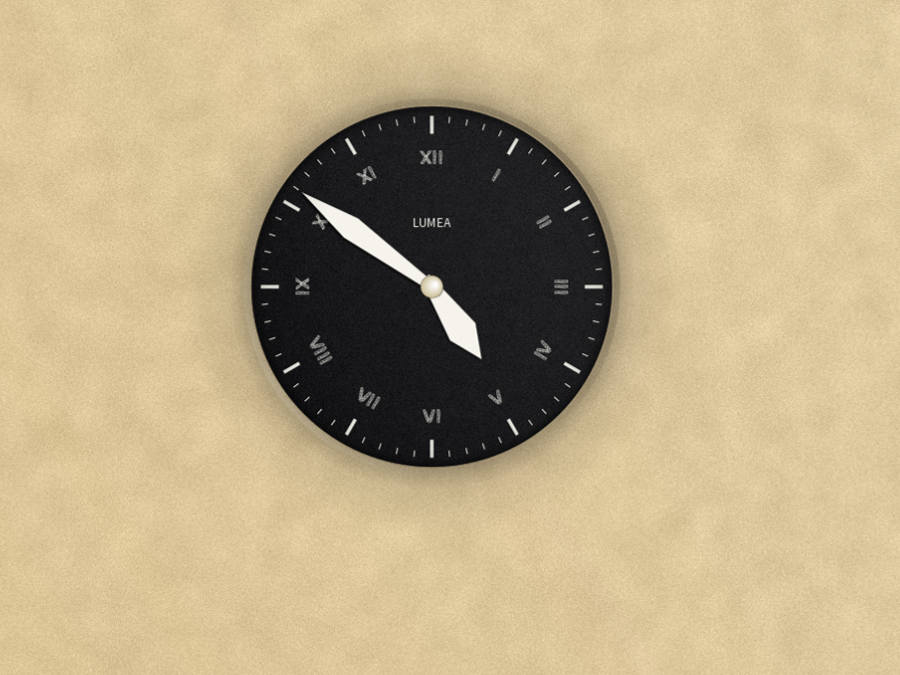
4:51
